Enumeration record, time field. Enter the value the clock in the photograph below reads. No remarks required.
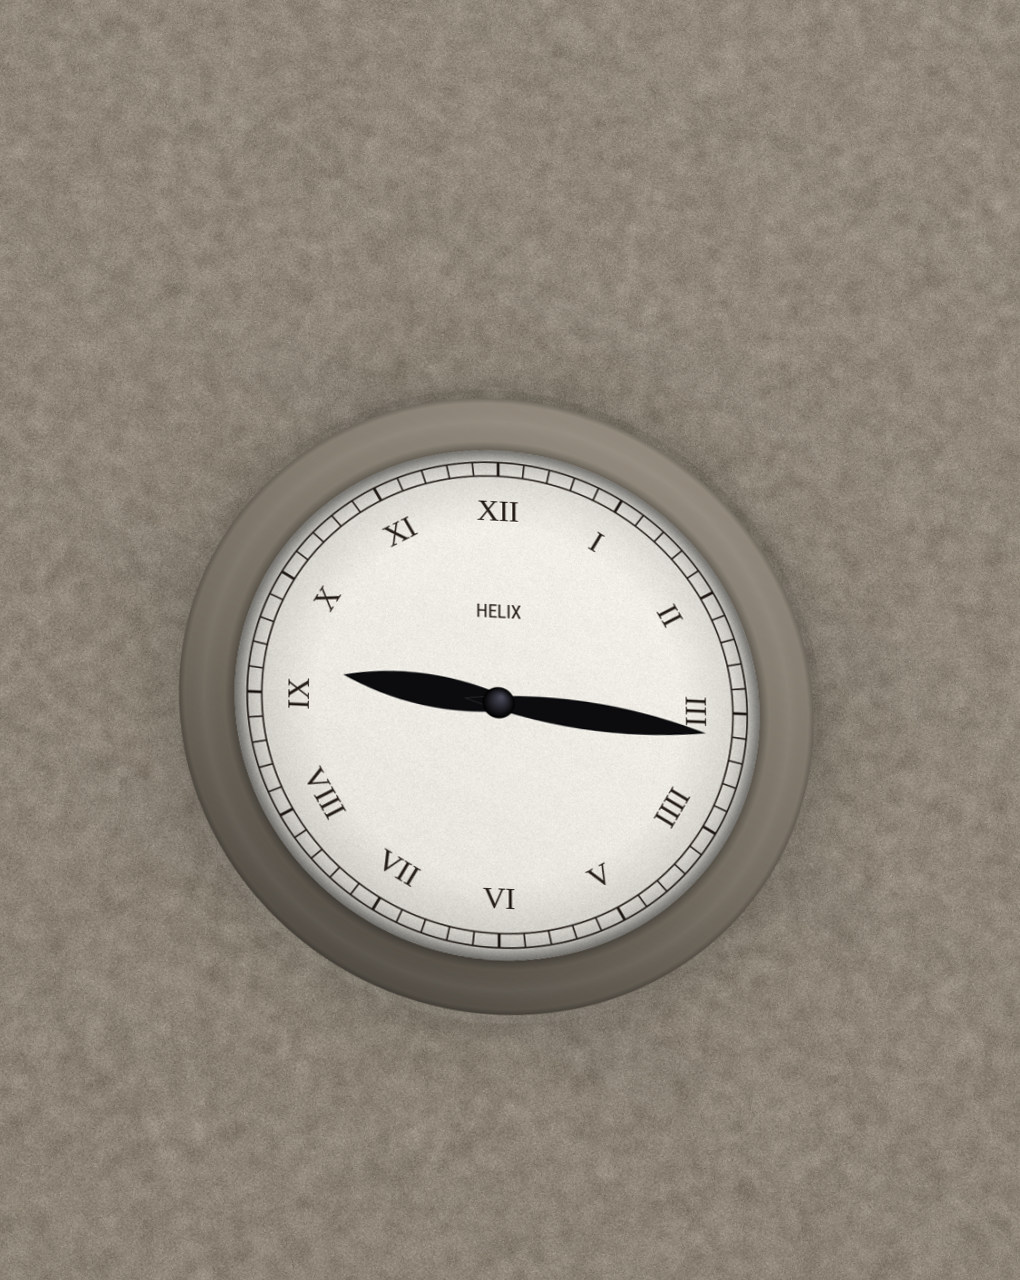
9:16
